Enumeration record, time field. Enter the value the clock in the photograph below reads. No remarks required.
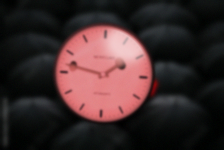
1:47
